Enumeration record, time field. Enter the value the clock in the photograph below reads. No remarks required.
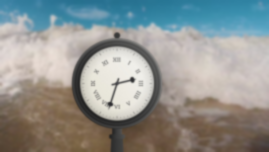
2:33
